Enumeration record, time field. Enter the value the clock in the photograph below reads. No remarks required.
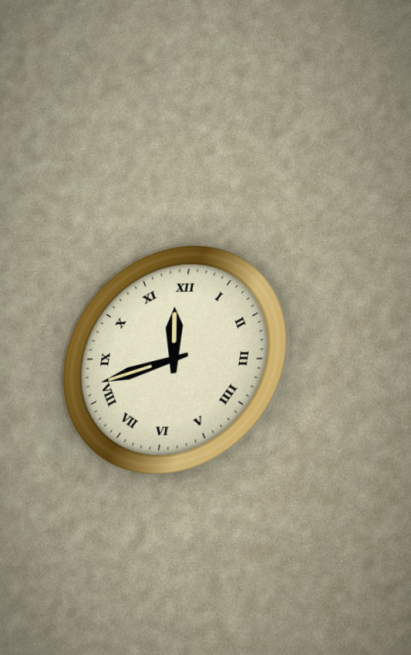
11:42
